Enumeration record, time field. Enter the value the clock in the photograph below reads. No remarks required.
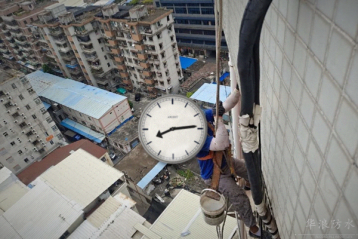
8:14
